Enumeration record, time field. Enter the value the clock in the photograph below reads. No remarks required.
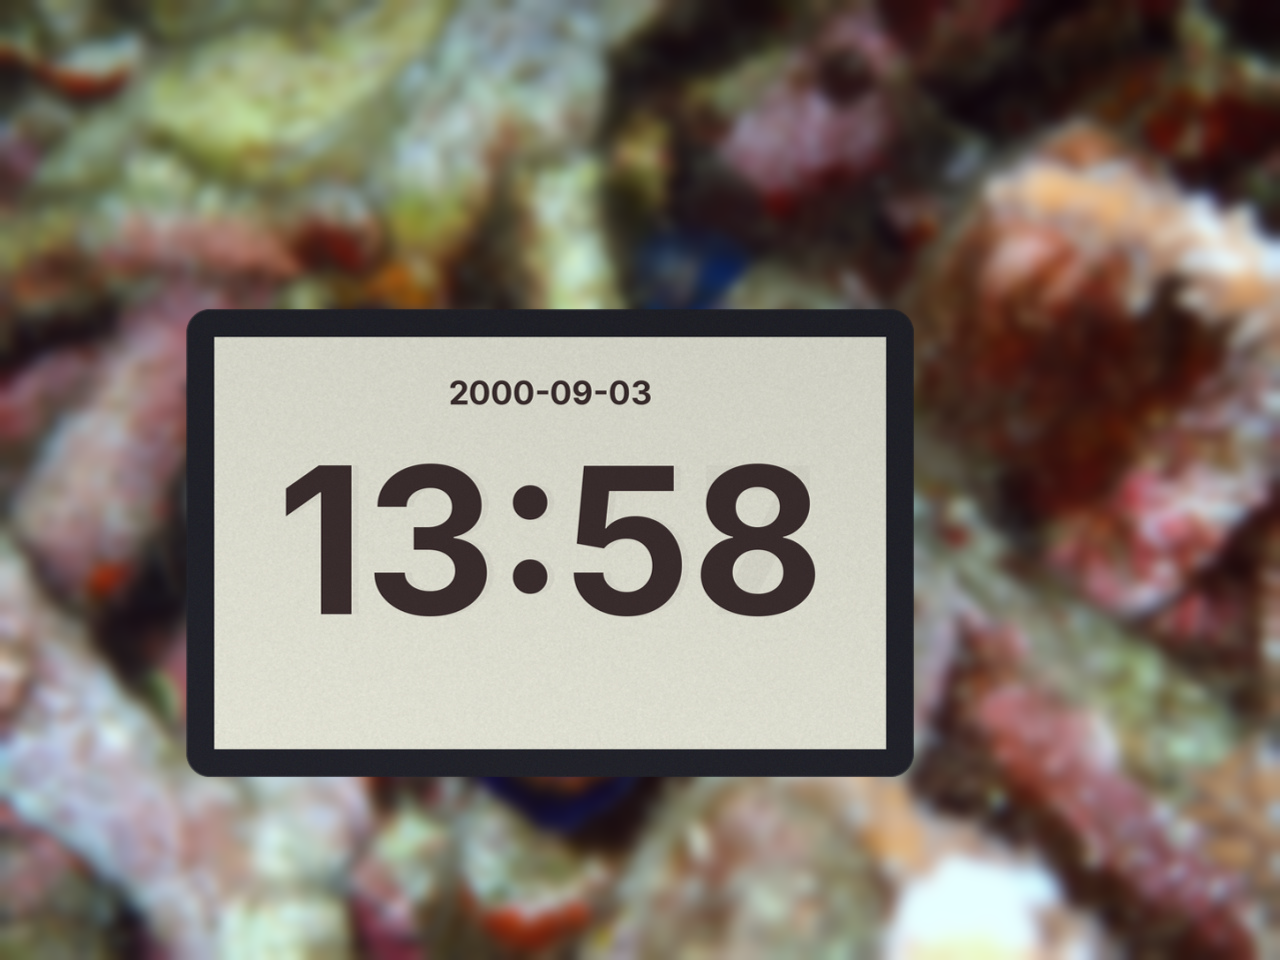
13:58
